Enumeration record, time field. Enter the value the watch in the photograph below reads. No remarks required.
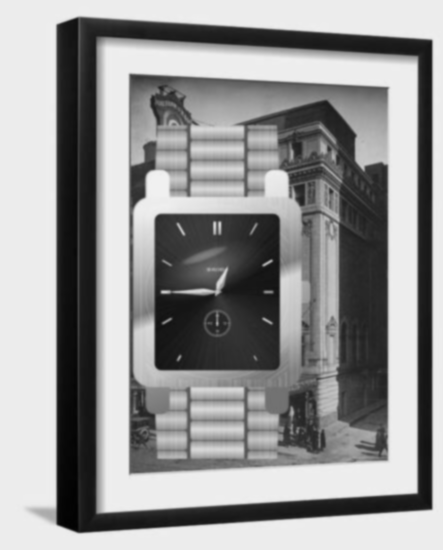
12:45
